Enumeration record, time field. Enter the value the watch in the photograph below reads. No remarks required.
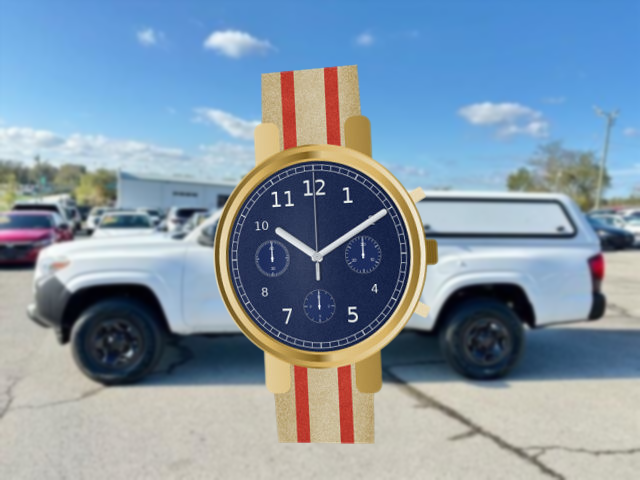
10:10
